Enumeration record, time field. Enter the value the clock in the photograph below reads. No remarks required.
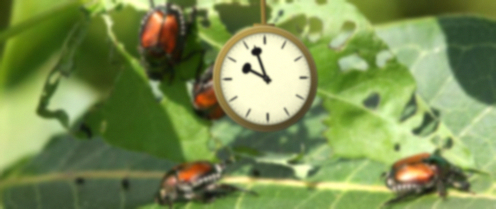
9:57
